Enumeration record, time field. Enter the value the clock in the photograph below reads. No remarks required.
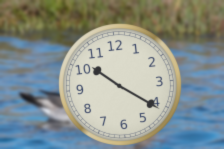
10:21
